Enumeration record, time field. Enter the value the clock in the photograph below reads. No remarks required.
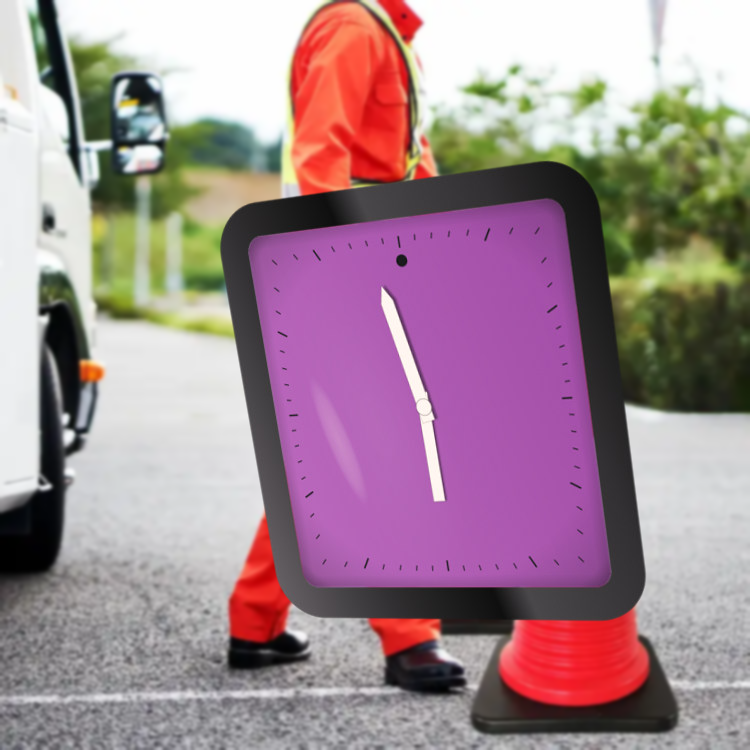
5:58
